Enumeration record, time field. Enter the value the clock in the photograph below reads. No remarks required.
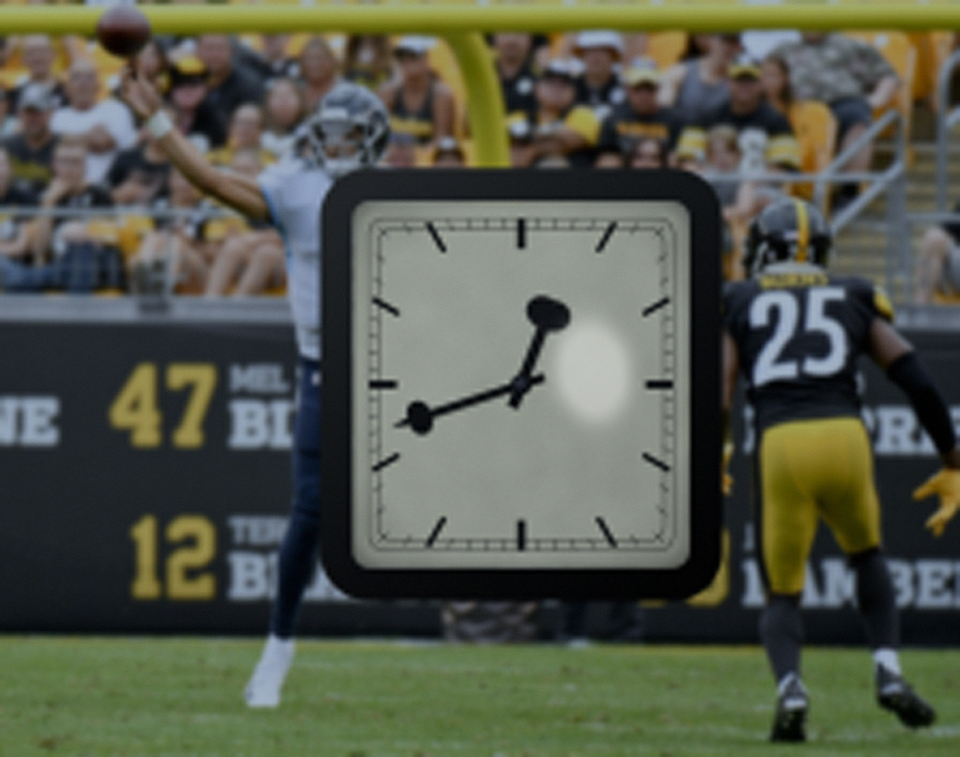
12:42
